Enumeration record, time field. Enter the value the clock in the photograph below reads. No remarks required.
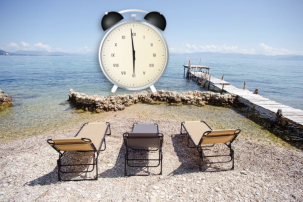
5:59
